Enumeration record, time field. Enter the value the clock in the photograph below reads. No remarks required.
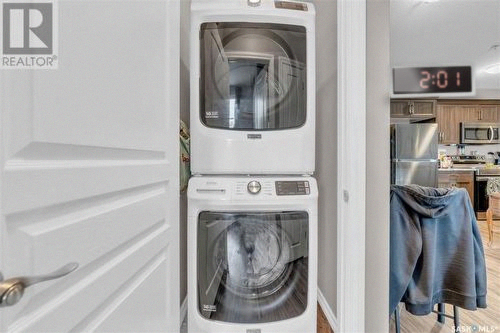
2:01
